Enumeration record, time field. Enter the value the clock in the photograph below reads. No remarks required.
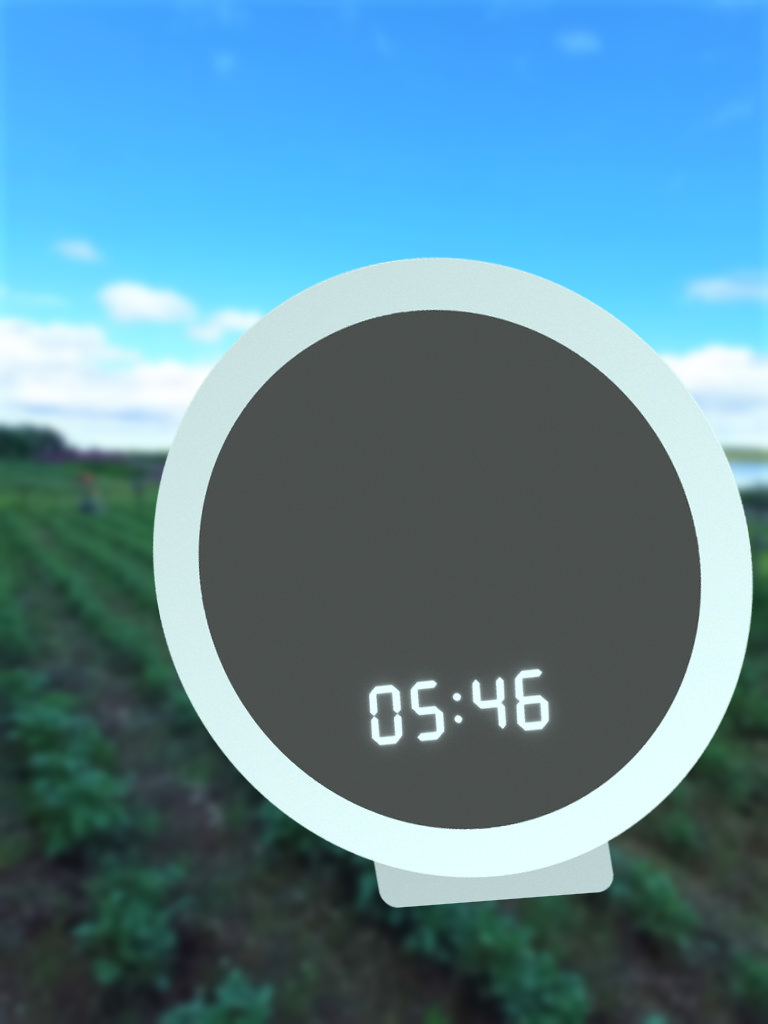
5:46
